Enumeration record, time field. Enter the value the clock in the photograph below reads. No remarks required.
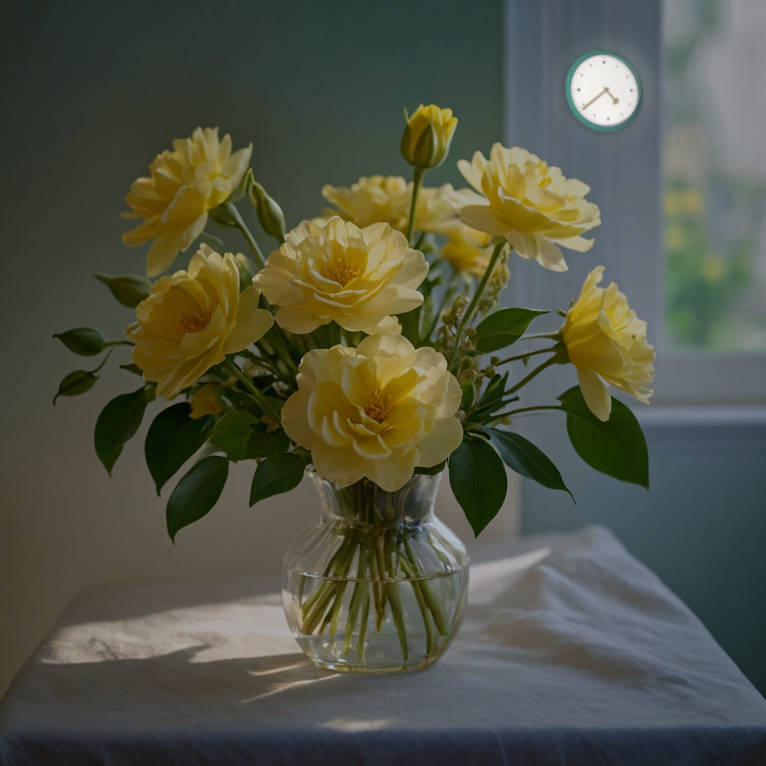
4:39
